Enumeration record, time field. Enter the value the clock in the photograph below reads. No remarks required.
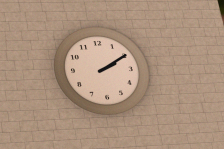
2:10
